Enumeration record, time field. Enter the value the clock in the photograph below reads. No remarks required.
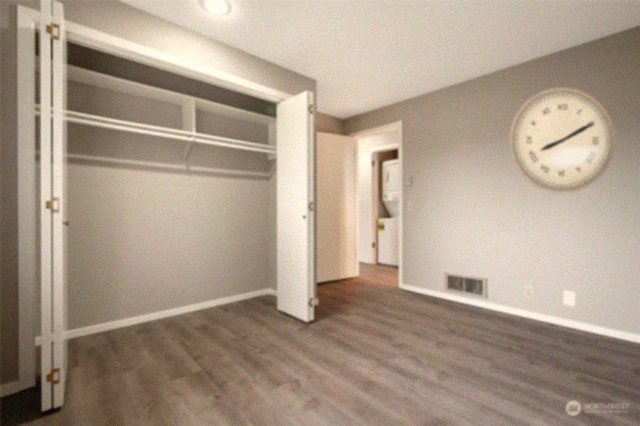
8:10
